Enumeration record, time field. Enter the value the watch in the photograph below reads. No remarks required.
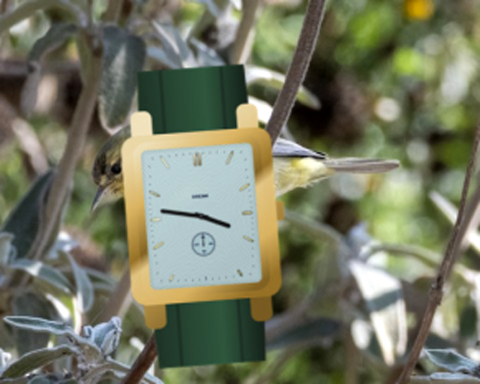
3:47
